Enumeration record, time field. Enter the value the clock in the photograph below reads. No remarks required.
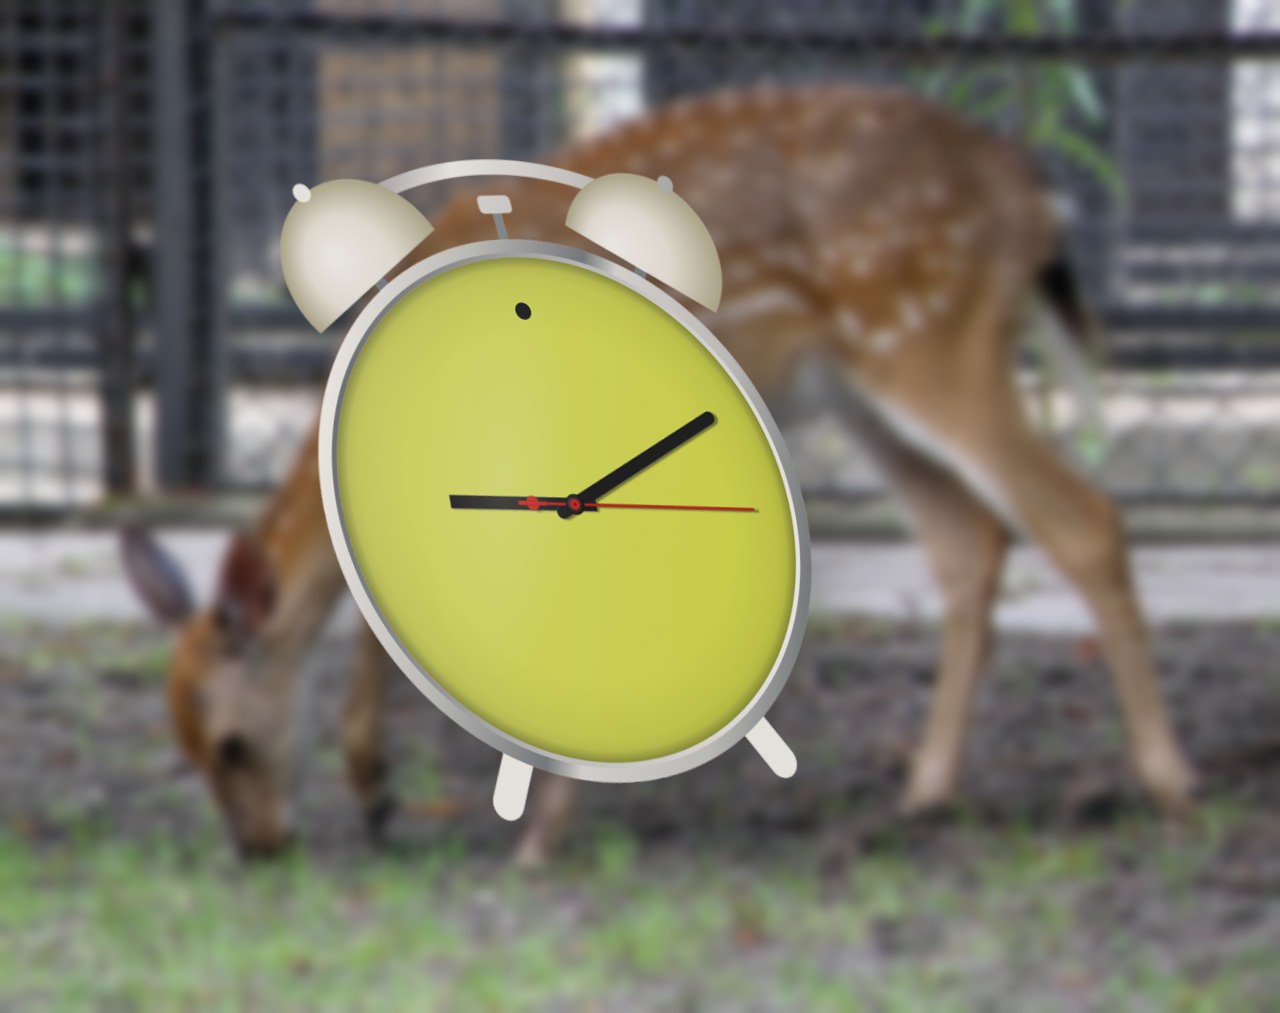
9:11:16
